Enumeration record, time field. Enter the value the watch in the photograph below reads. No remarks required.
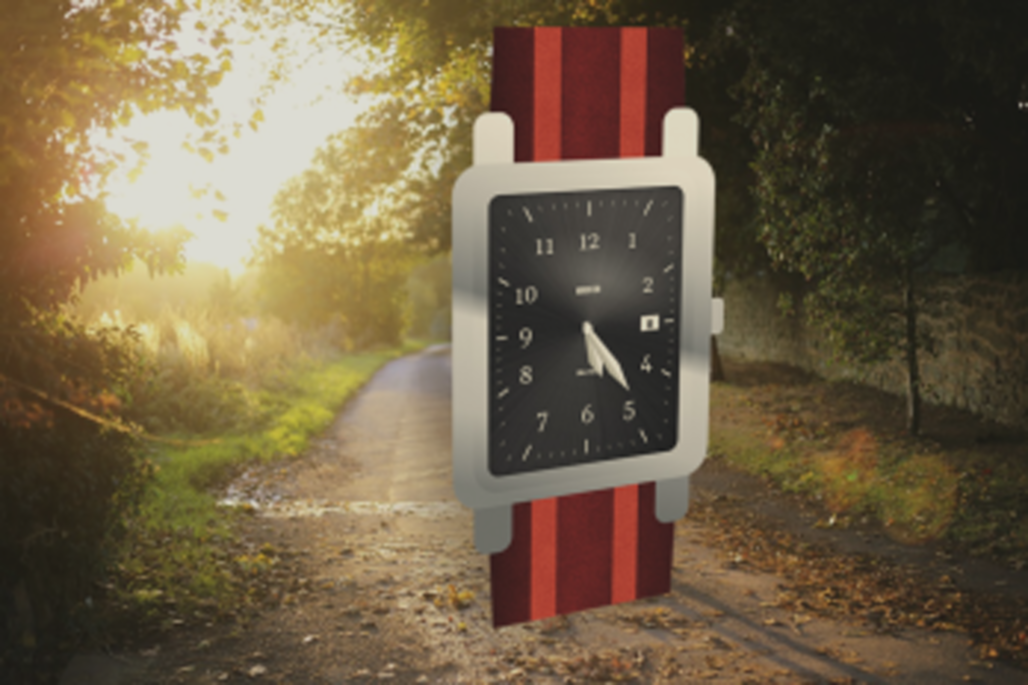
5:24
